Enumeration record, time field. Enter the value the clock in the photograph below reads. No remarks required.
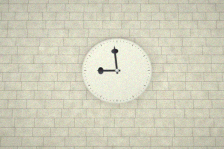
8:59
